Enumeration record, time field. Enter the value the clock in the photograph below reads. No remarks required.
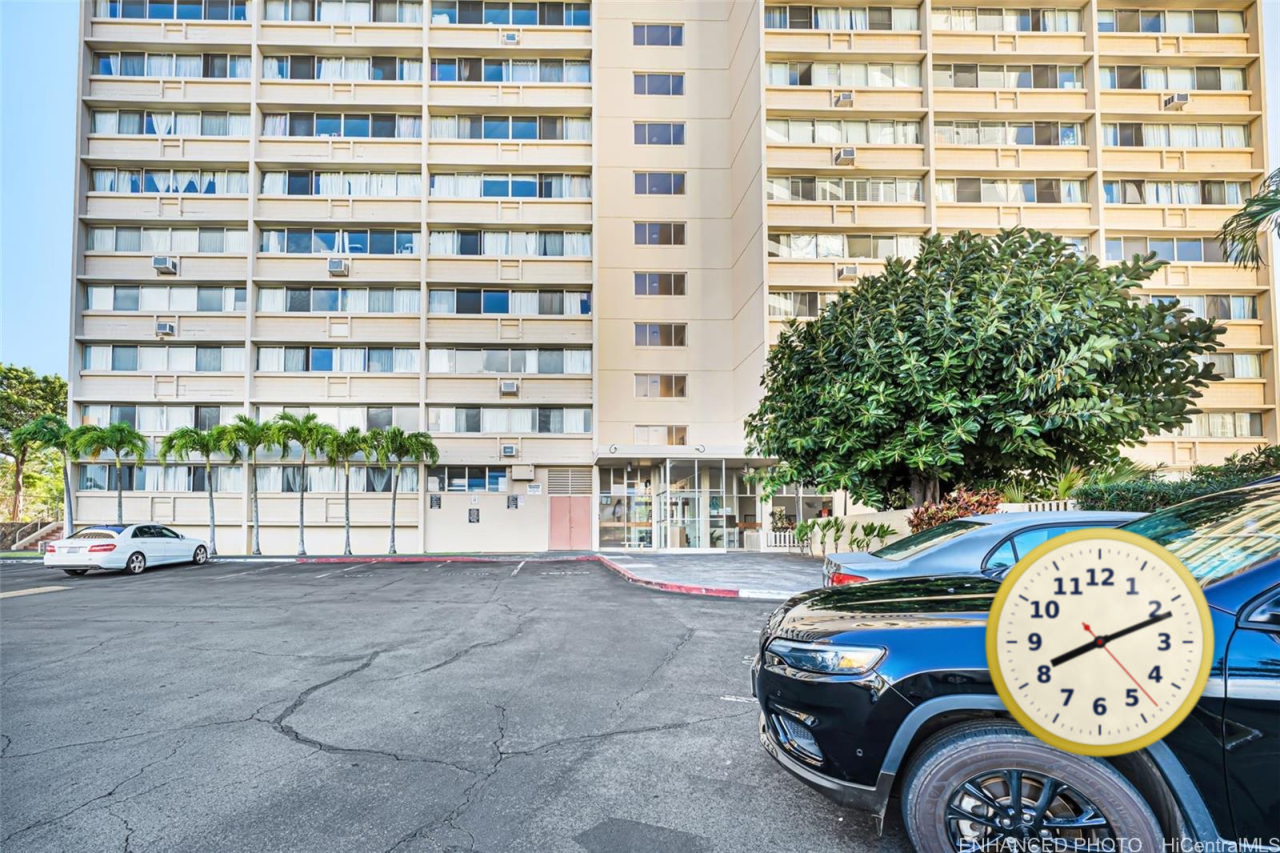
8:11:23
